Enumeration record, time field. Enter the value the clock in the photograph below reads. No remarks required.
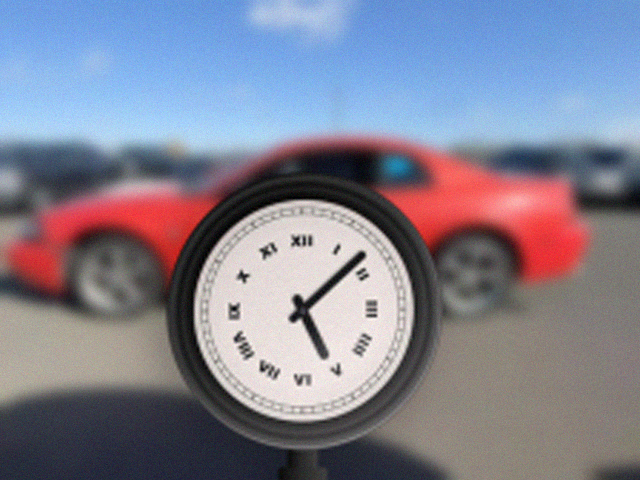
5:08
